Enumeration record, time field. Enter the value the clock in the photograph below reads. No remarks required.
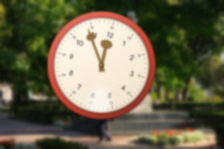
11:54
